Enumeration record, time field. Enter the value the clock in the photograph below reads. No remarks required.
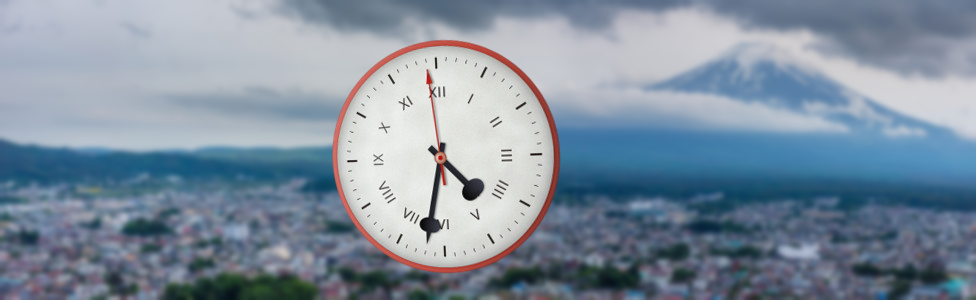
4:31:59
